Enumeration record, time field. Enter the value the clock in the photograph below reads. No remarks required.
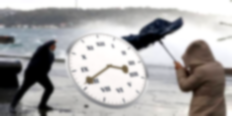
3:41
